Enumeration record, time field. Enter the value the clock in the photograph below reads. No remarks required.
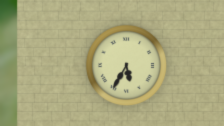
5:35
